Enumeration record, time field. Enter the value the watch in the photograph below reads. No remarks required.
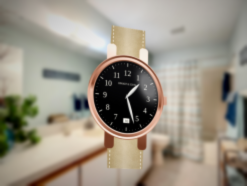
1:27
